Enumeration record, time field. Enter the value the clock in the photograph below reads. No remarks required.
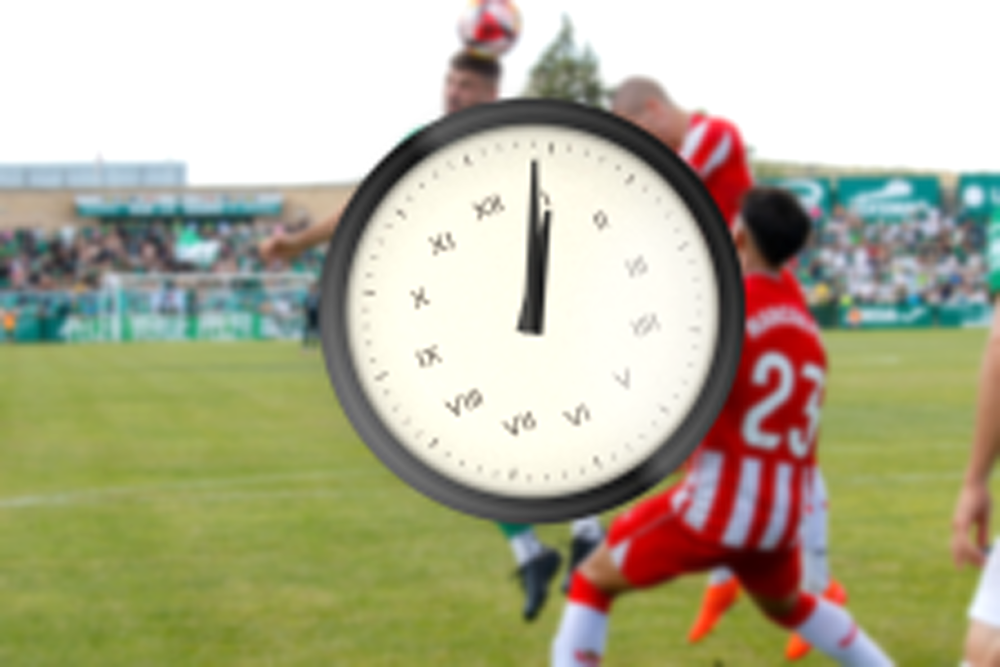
1:04
